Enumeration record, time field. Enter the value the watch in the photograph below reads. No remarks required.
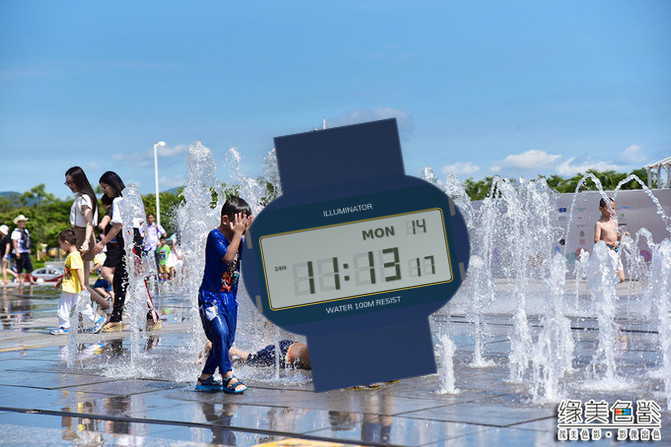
11:13:17
